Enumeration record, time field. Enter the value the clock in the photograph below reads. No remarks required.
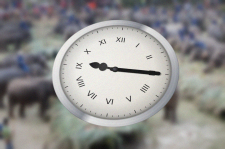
9:15
